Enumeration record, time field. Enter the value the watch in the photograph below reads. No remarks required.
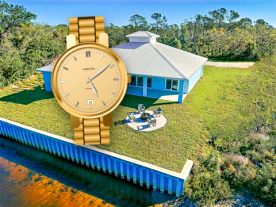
5:09
